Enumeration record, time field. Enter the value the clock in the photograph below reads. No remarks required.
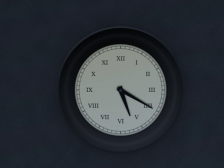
5:20
